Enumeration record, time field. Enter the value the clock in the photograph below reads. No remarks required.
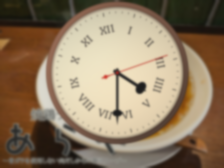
4:32:14
